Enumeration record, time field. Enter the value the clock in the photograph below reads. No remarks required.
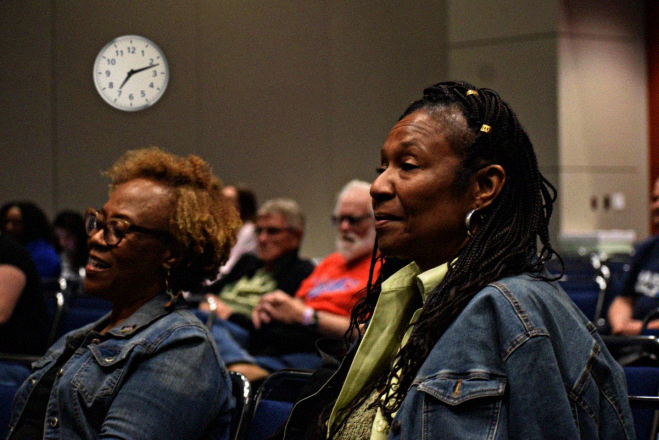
7:12
